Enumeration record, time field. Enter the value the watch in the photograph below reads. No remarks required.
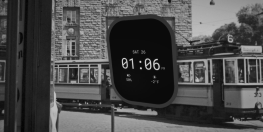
1:06
